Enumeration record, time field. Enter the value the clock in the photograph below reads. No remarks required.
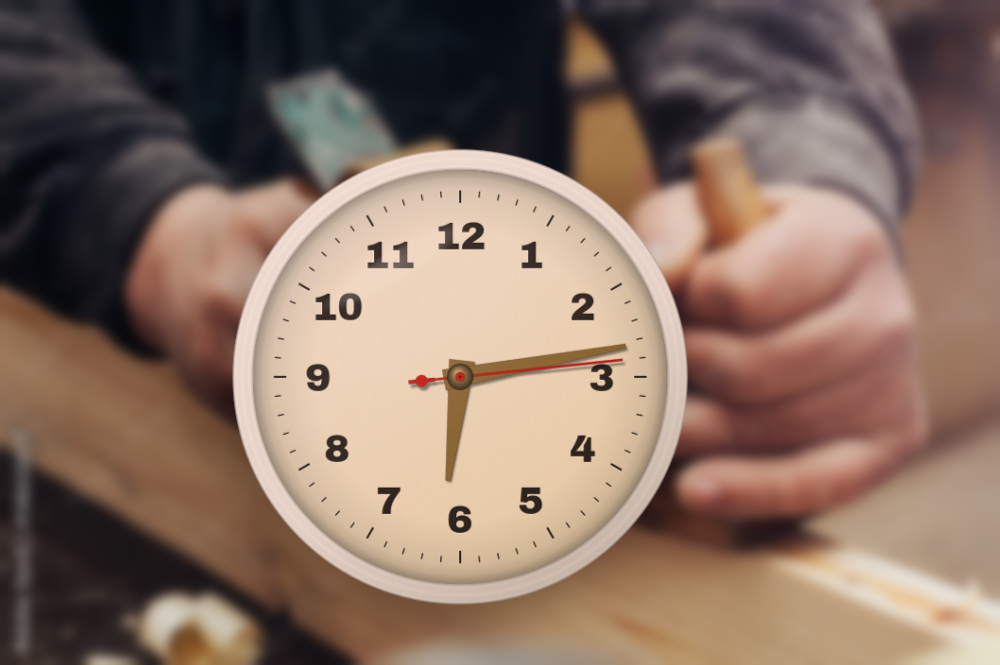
6:13:14
